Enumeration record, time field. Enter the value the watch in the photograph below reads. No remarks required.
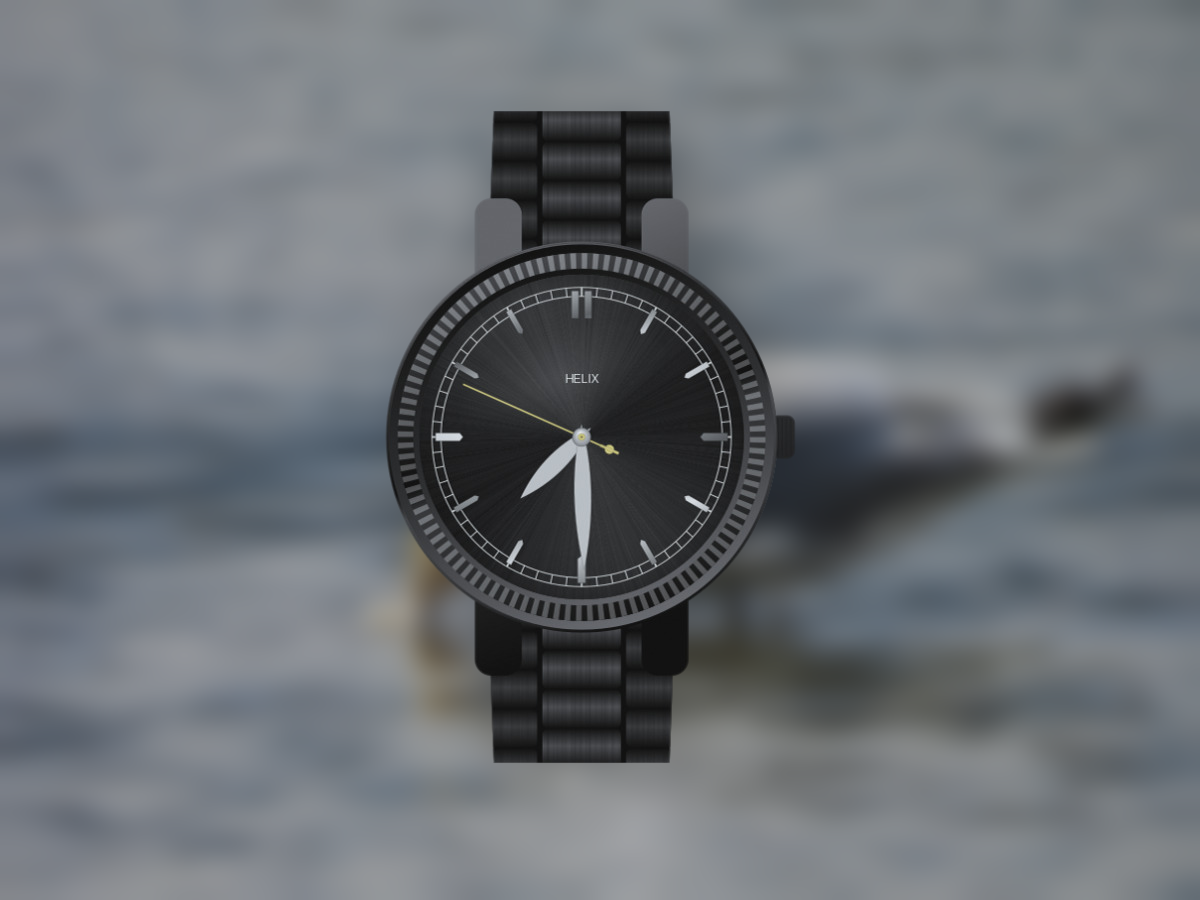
7:29:49
